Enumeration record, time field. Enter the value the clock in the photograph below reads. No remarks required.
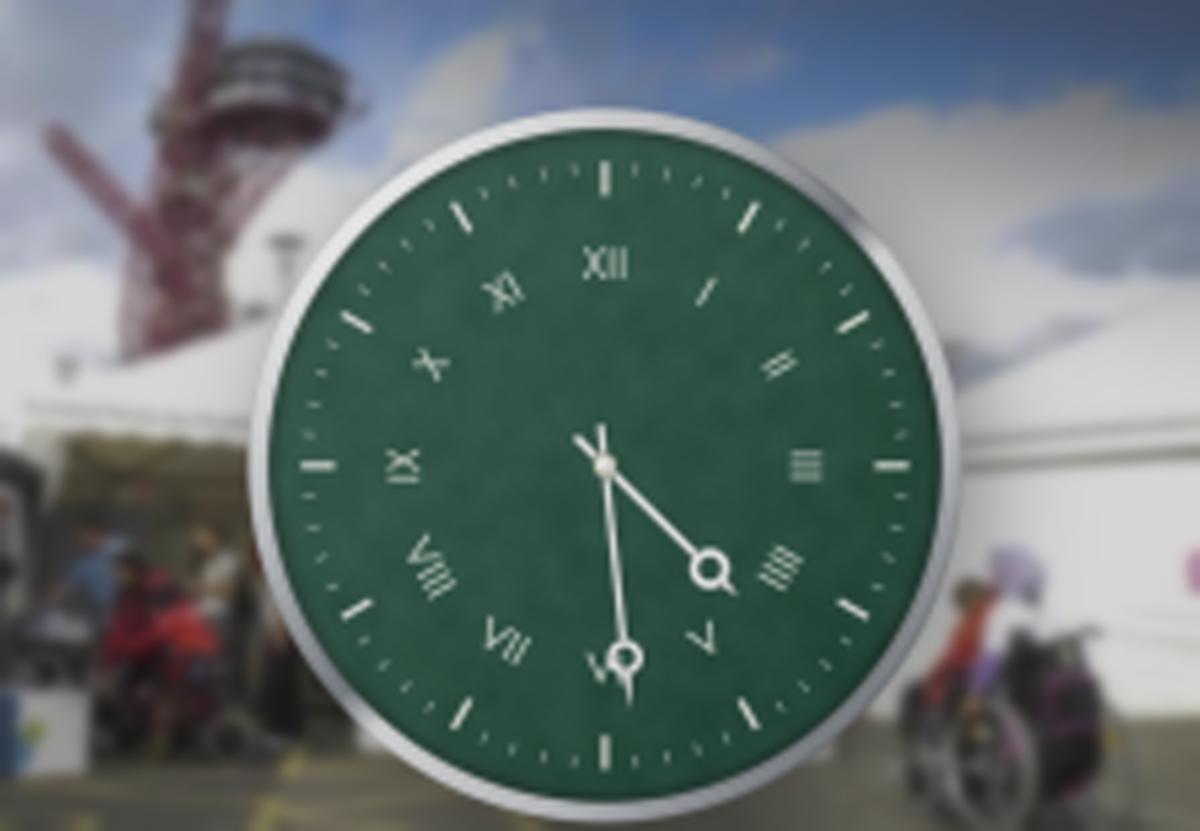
4:29
